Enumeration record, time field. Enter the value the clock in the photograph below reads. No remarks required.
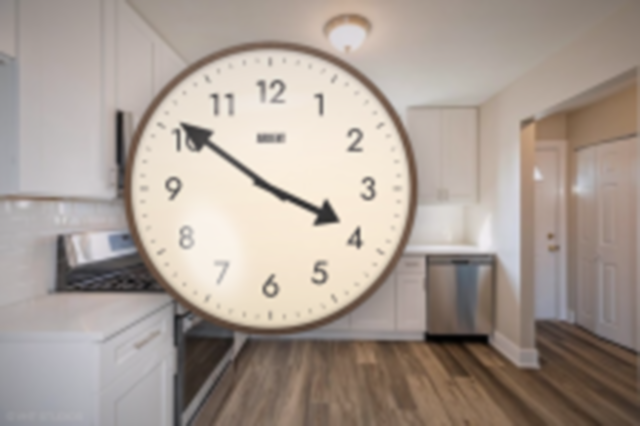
3:51
